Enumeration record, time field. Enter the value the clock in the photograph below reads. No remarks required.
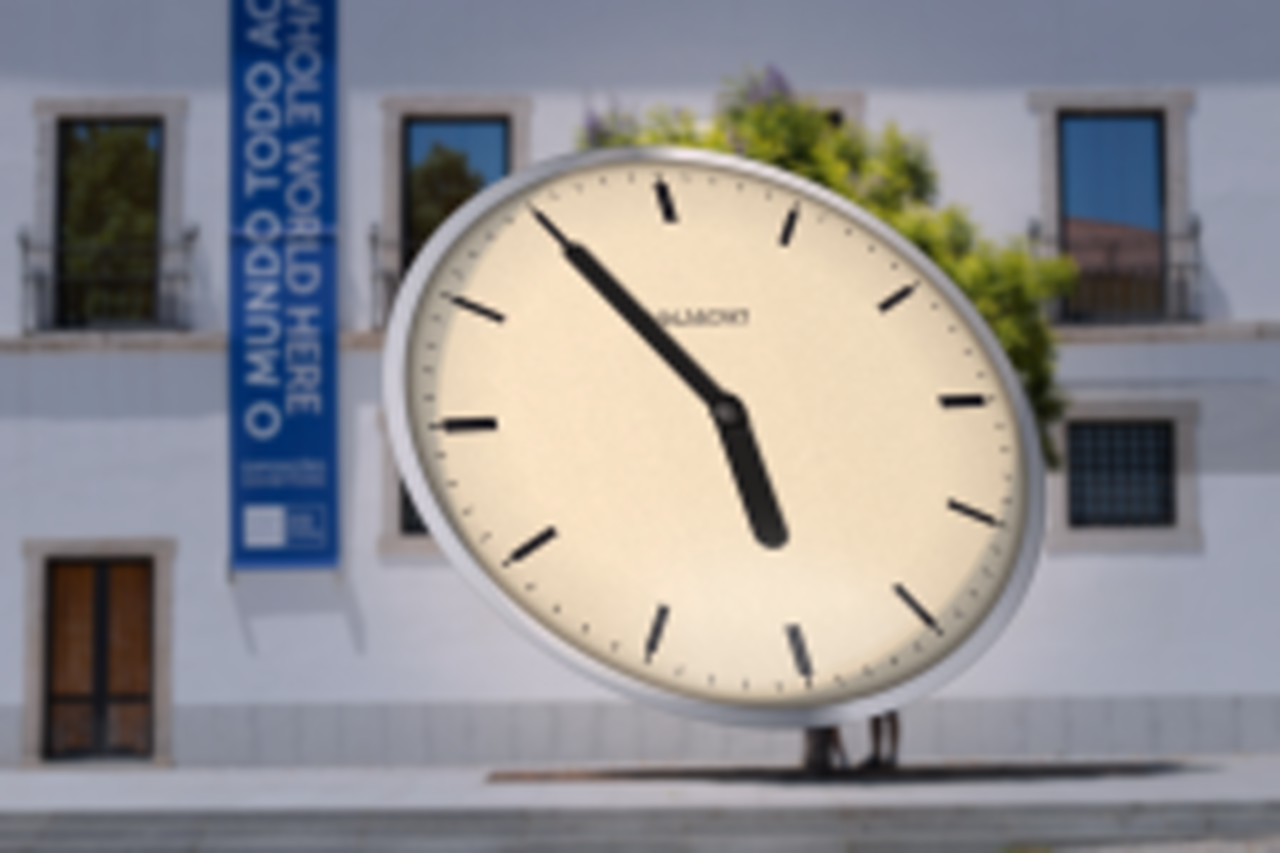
5:55
